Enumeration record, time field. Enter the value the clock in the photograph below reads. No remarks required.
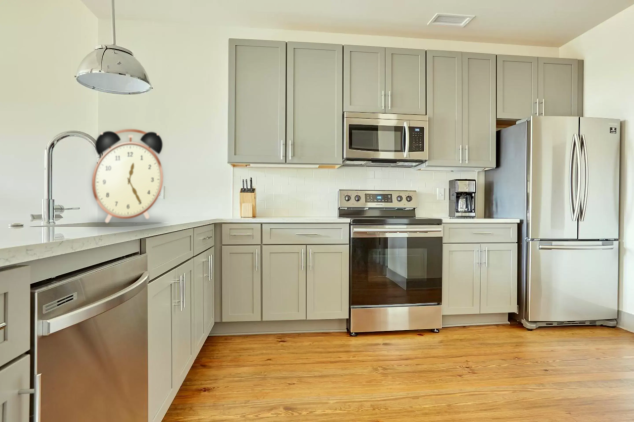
12:25
